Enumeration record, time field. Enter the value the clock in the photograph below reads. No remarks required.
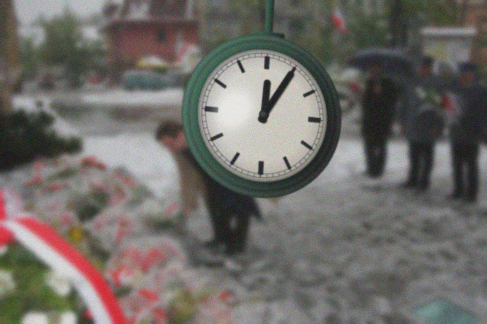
12:05
